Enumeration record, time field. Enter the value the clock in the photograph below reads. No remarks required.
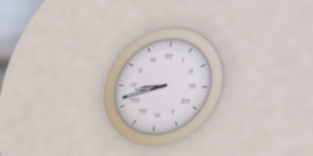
8:42
